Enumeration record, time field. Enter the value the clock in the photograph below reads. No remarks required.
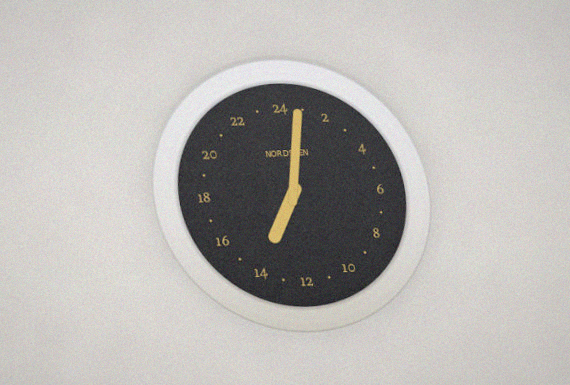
14:02
